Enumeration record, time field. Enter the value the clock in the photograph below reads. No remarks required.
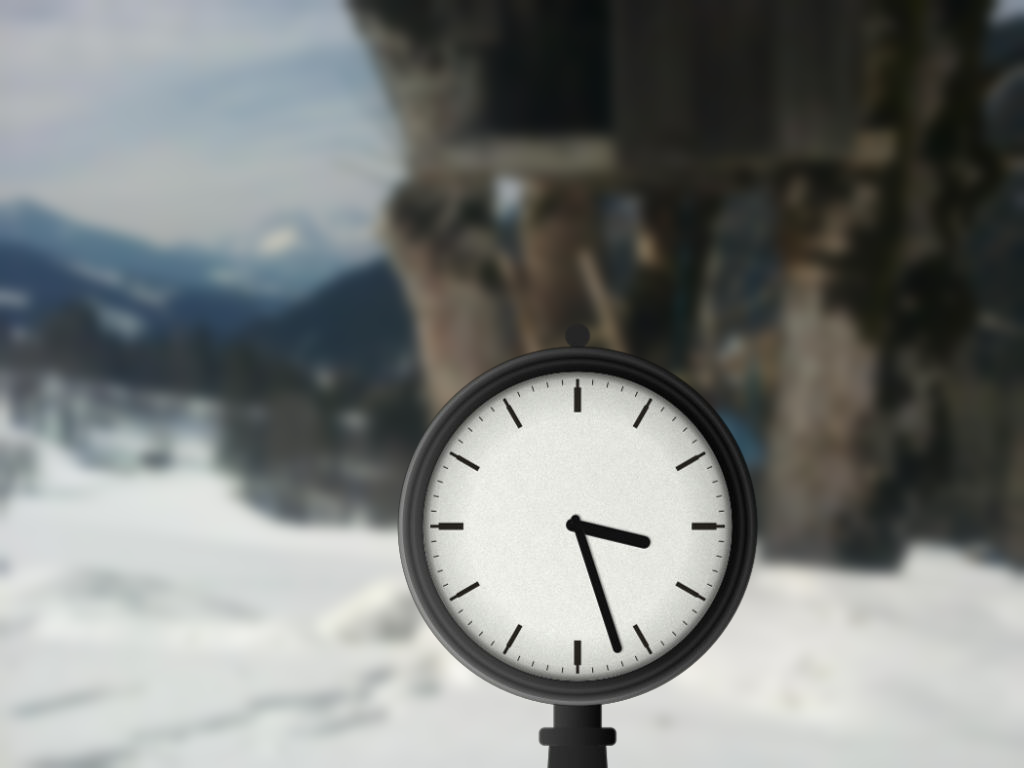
3:27
